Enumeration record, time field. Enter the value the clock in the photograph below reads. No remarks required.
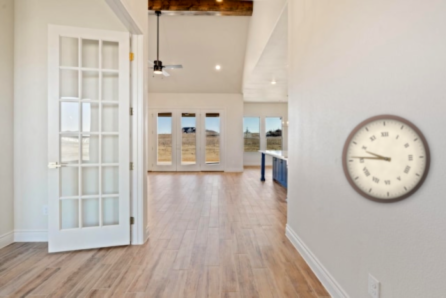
9:46
